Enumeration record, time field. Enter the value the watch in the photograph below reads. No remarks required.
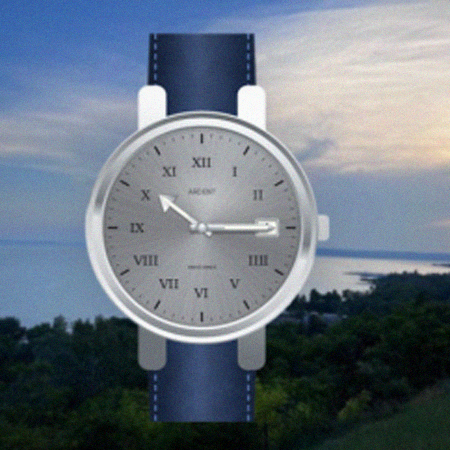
10:15
